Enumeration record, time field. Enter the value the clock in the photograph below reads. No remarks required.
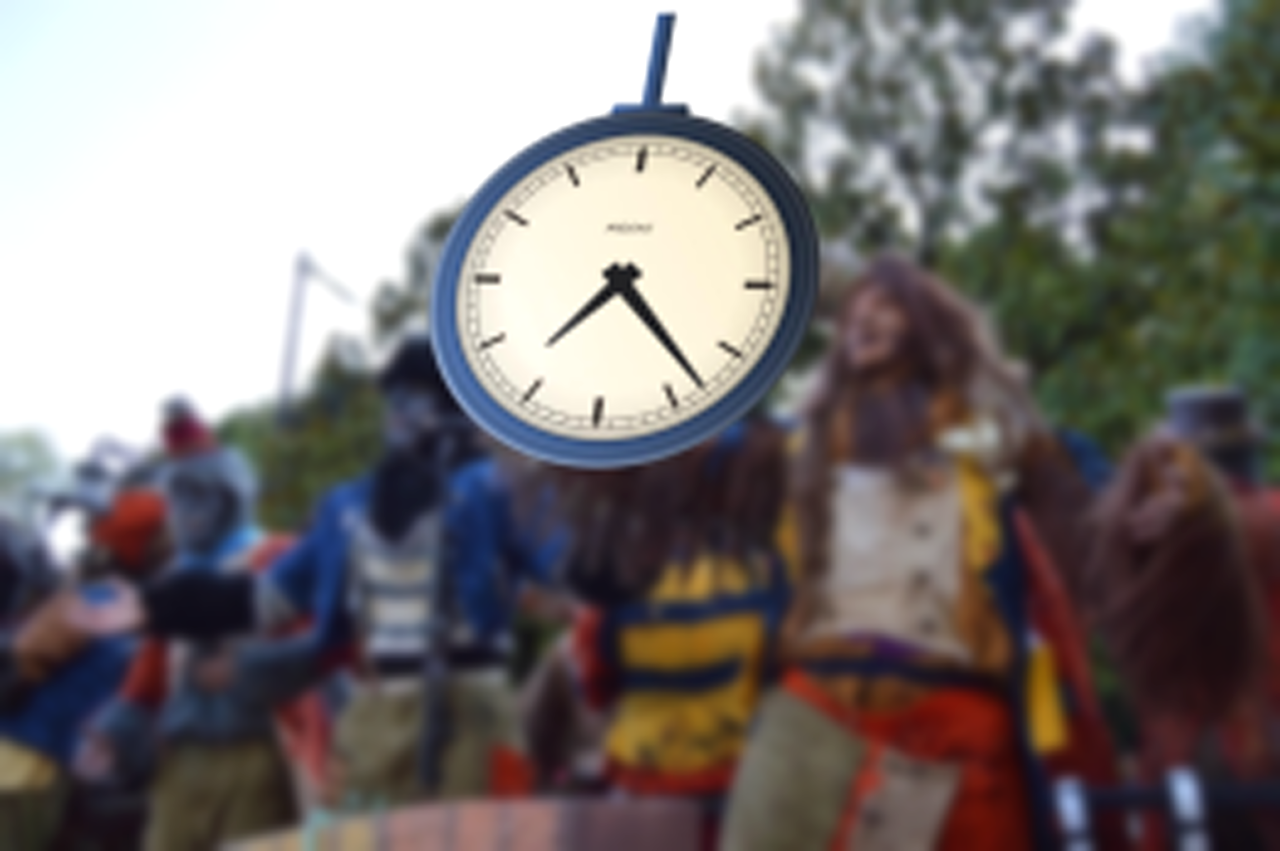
7:23
